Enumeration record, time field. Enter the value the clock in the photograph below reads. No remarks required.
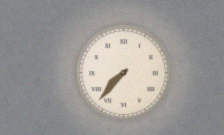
7:37
